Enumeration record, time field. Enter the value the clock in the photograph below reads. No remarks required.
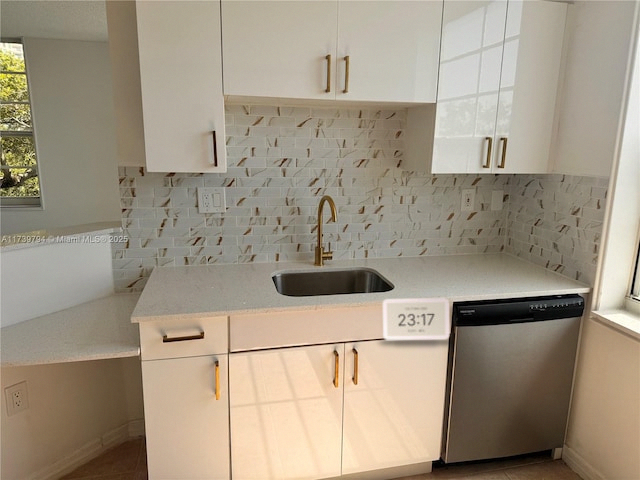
23:17
